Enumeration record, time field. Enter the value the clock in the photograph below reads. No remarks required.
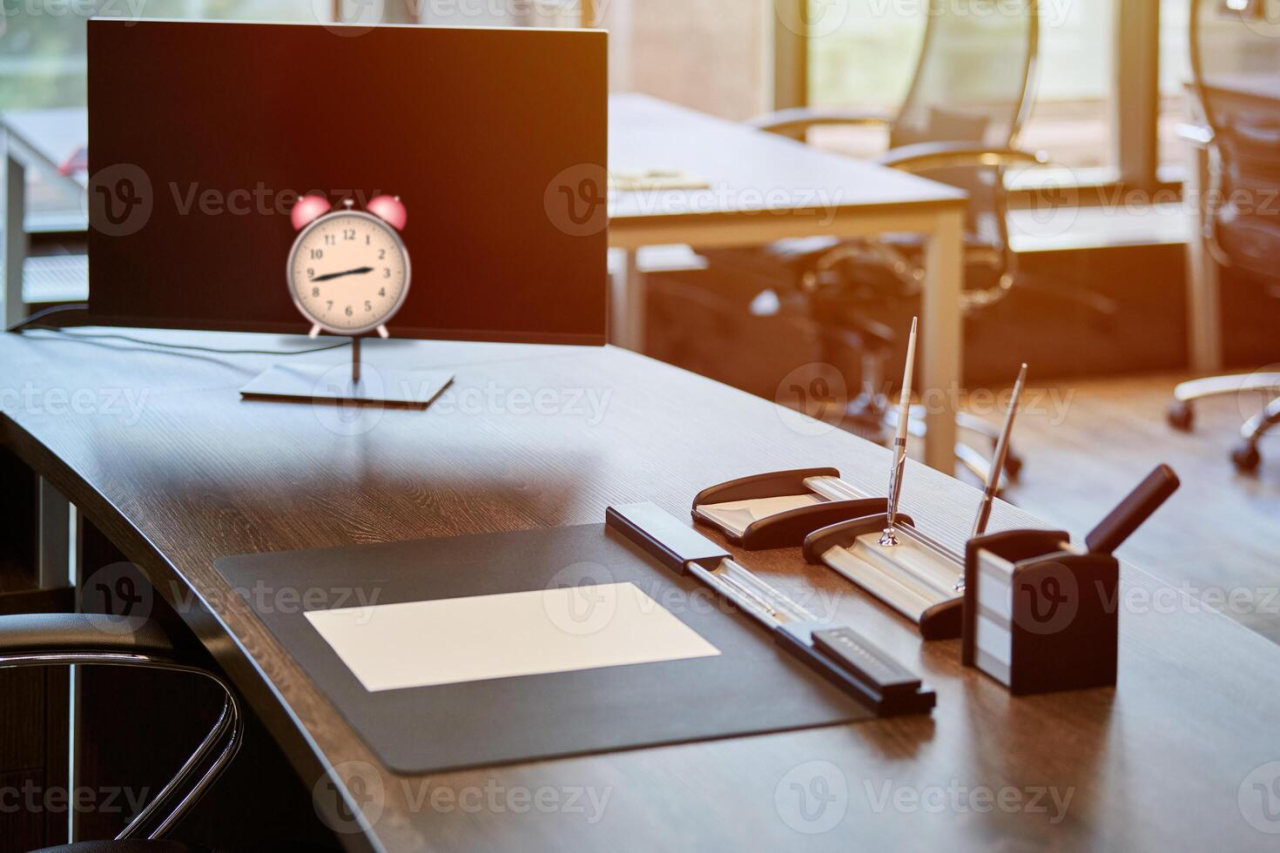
2:43
